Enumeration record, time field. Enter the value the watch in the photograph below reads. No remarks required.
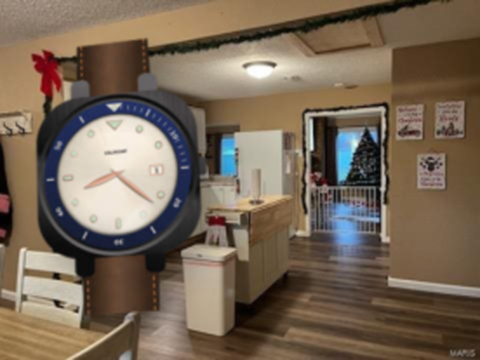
8:22
